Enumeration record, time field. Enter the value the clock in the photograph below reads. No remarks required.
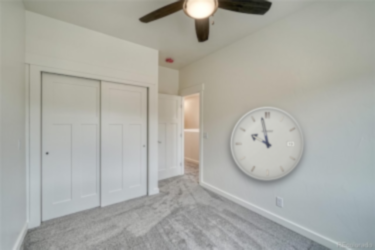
9:58
